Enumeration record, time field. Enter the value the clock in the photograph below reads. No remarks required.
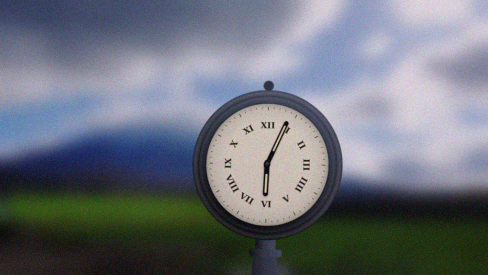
6:04
